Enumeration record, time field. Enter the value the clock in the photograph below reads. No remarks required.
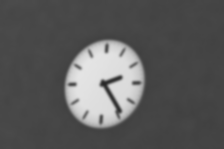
2:24
